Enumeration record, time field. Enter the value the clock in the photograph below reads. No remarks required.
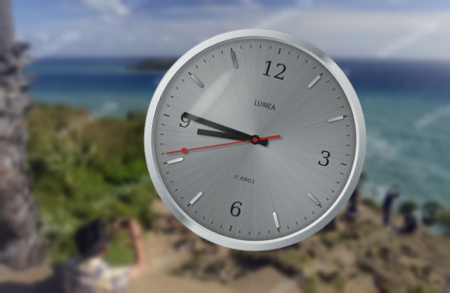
8:45:41
